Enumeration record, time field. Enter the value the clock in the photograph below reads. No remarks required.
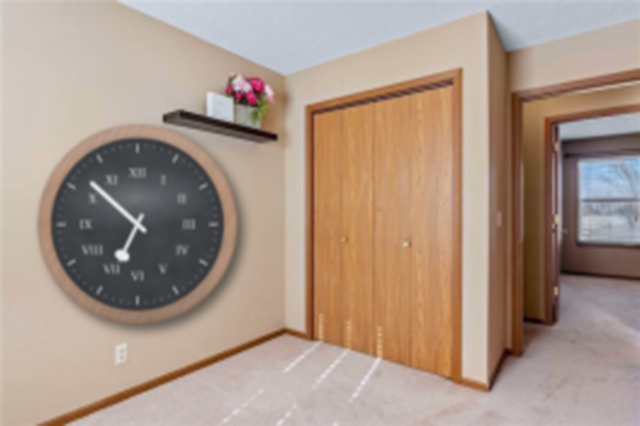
6:52
